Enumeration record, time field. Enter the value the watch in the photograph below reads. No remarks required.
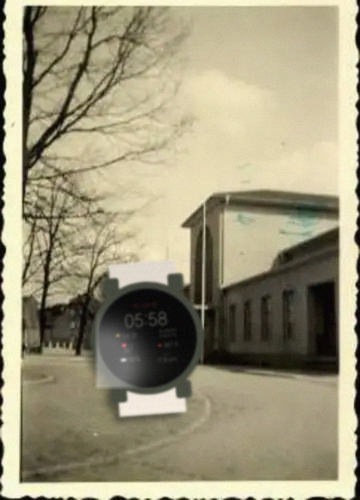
5:58
